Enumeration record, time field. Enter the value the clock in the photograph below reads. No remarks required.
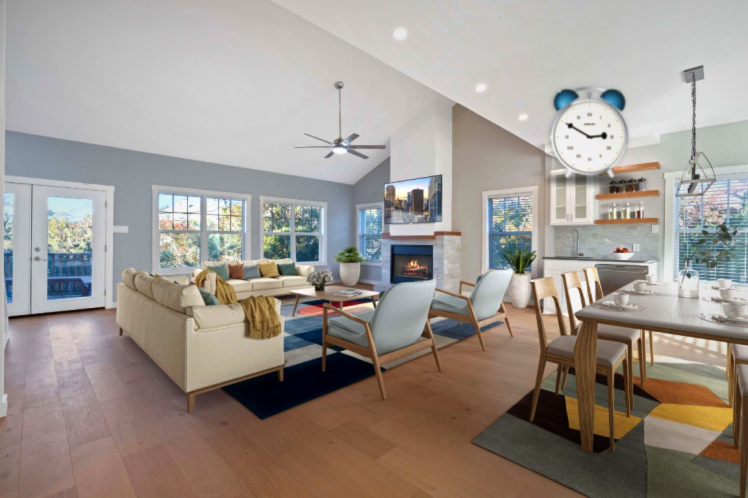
2:50
